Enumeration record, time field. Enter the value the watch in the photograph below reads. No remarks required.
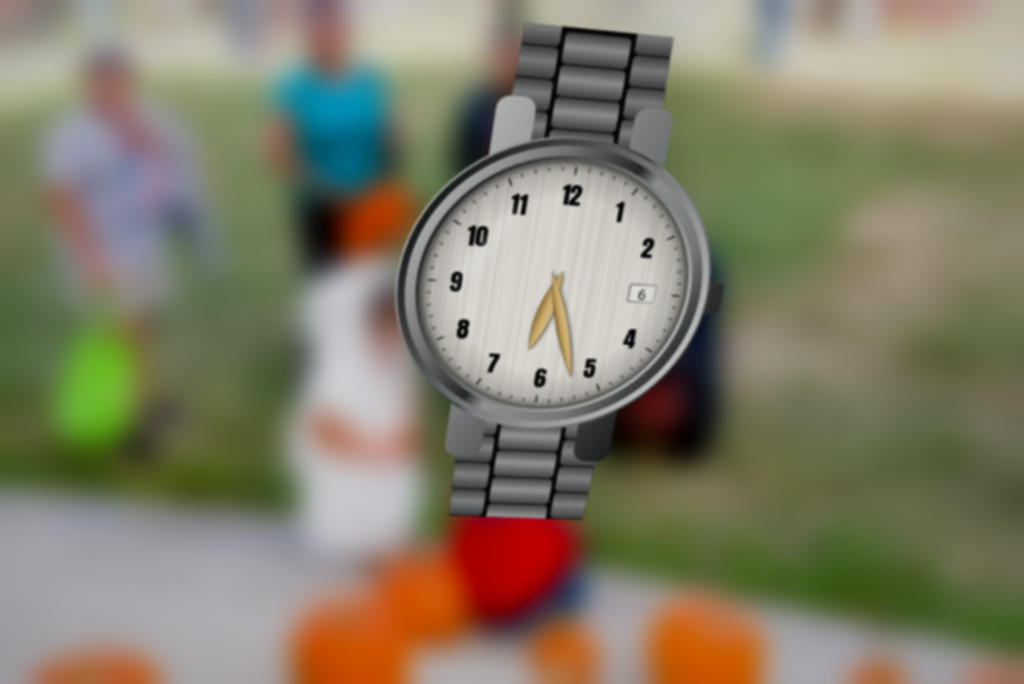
6:27
